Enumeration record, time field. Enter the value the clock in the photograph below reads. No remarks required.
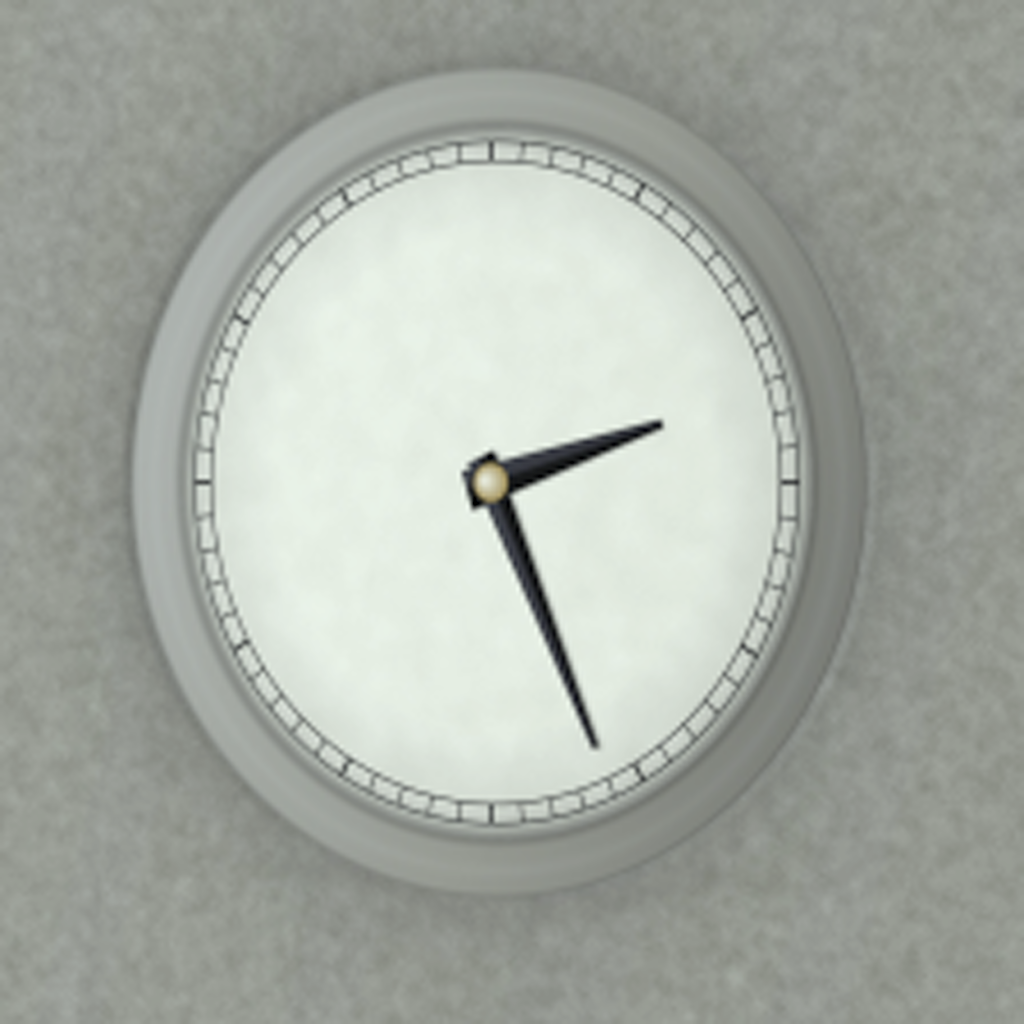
2:26
